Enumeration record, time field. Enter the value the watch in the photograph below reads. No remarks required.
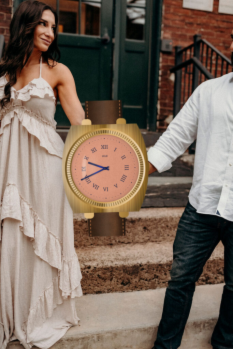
9:41
